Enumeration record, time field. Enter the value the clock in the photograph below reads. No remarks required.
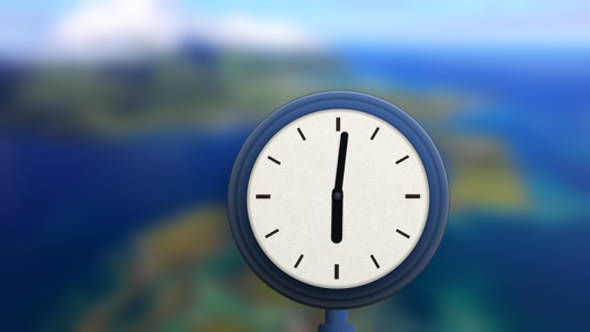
6:01
